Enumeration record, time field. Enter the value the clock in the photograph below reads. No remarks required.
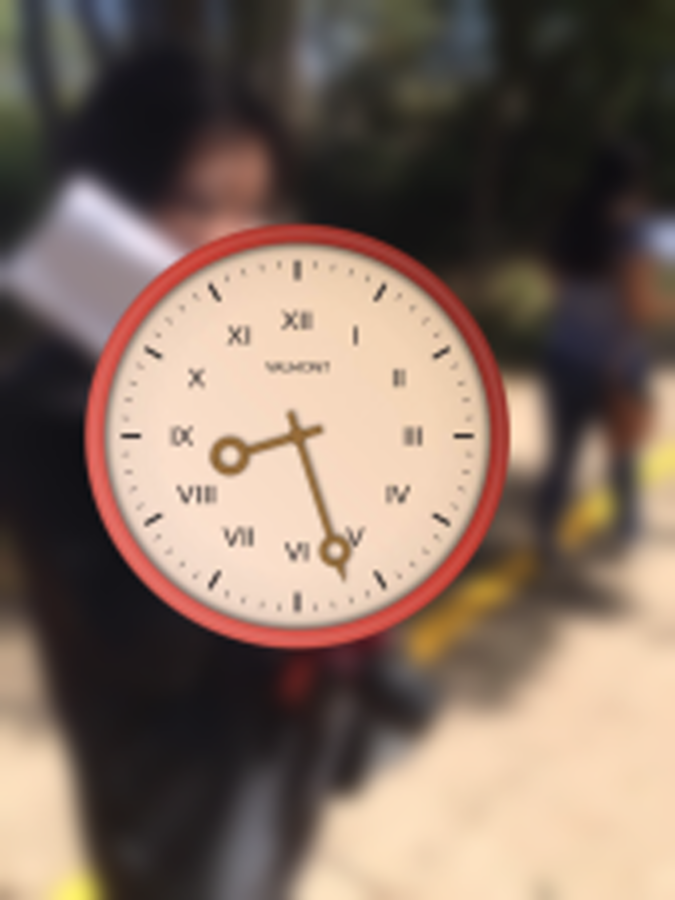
8:27
